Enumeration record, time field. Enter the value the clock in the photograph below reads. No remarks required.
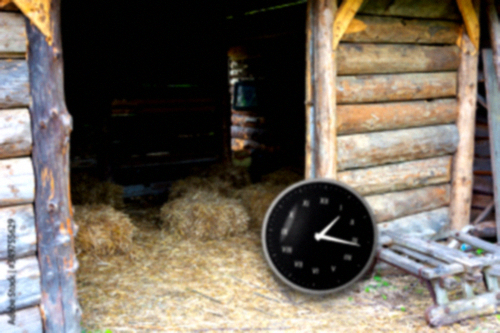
1:16
